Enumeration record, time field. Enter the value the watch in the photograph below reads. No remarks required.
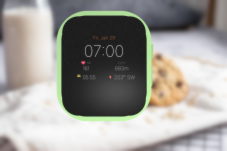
7:00
